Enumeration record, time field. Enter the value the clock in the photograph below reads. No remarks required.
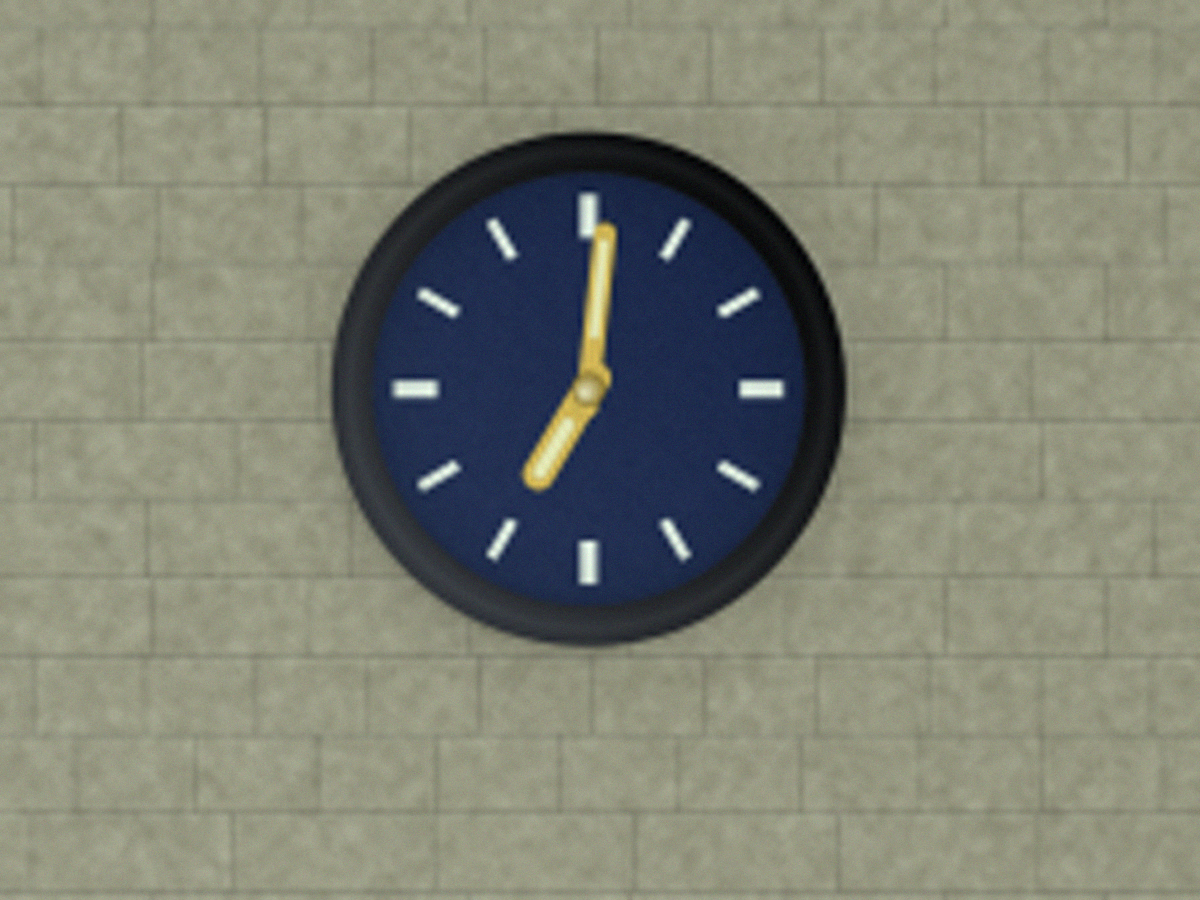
7:01
